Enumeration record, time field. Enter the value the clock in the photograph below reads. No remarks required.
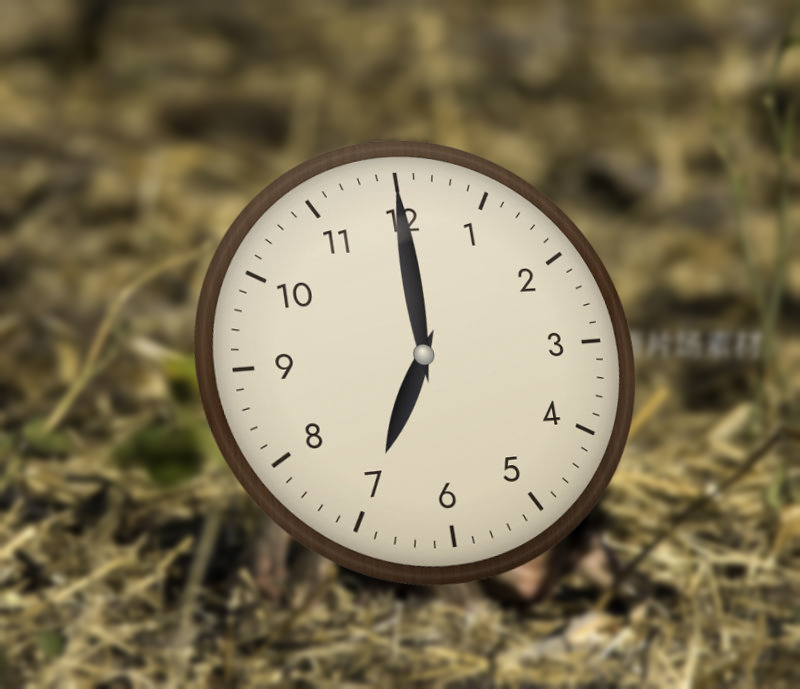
7:00
